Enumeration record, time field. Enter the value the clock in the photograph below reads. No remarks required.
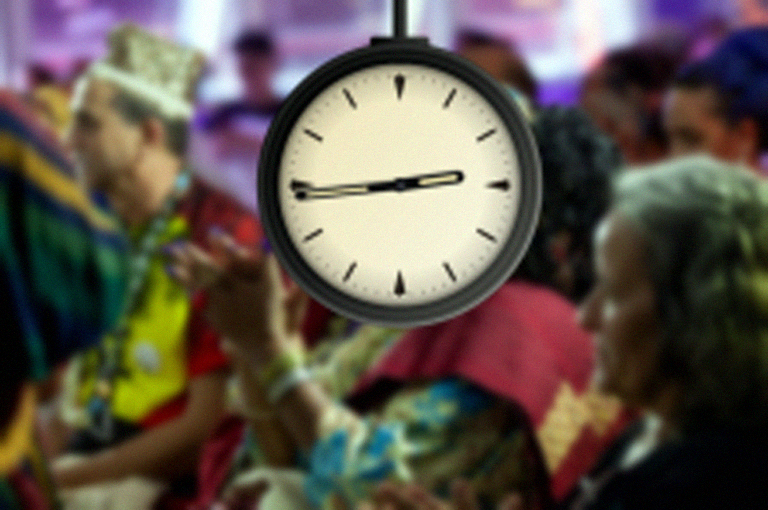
2:44
